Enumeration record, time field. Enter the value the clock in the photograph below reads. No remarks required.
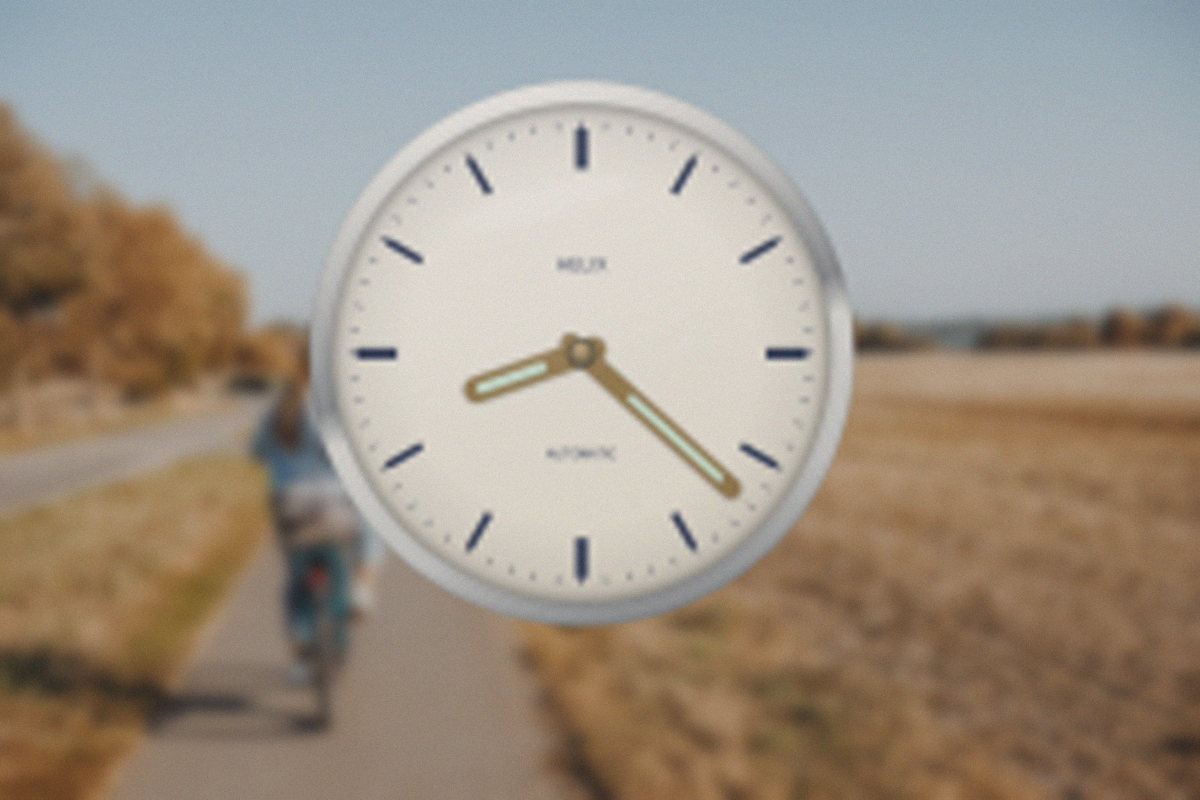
8:22
